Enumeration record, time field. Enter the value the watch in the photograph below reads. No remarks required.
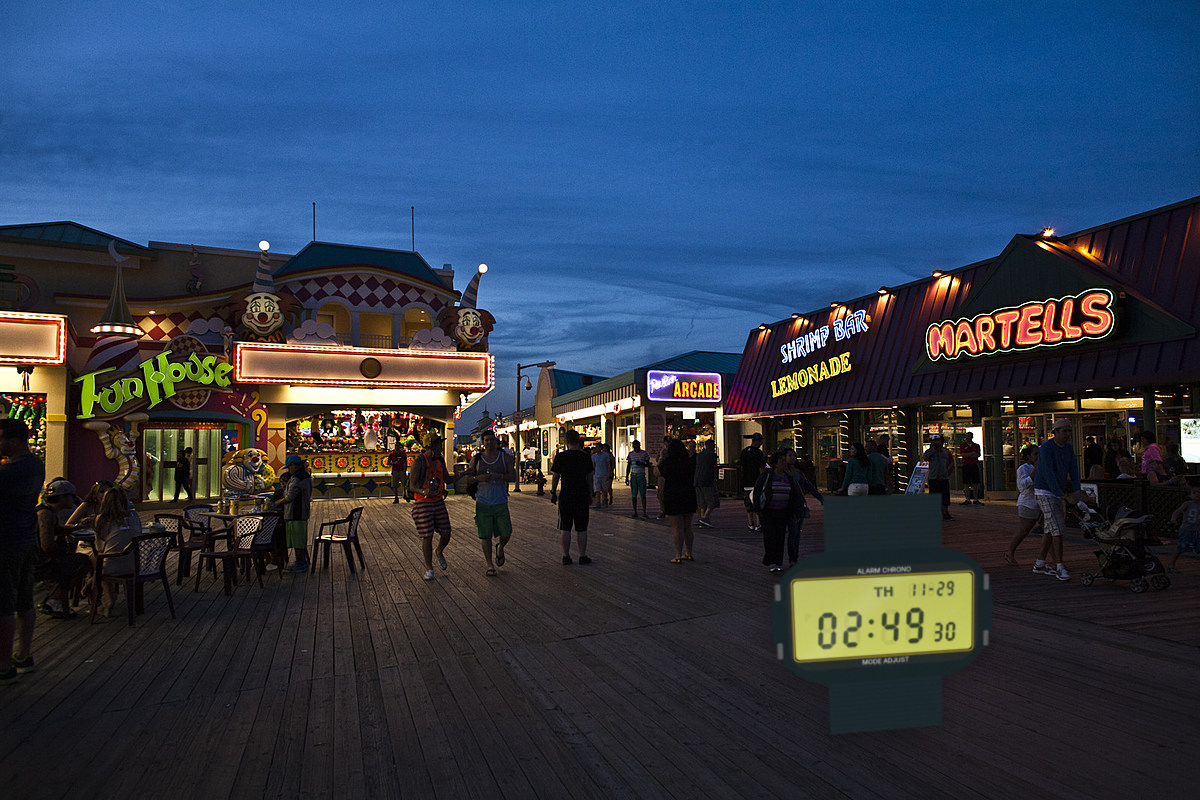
2:49:30
